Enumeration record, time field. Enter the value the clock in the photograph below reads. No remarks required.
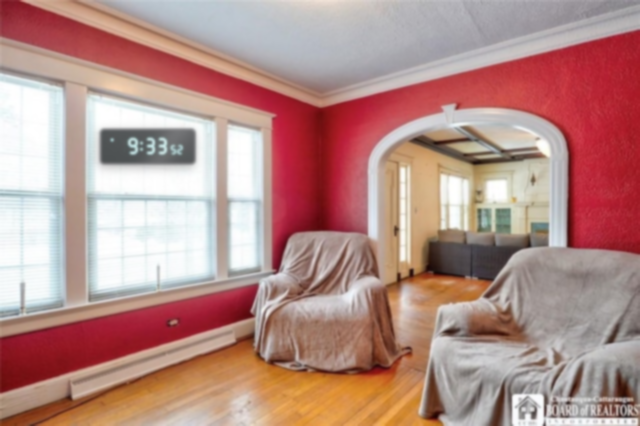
9:33
